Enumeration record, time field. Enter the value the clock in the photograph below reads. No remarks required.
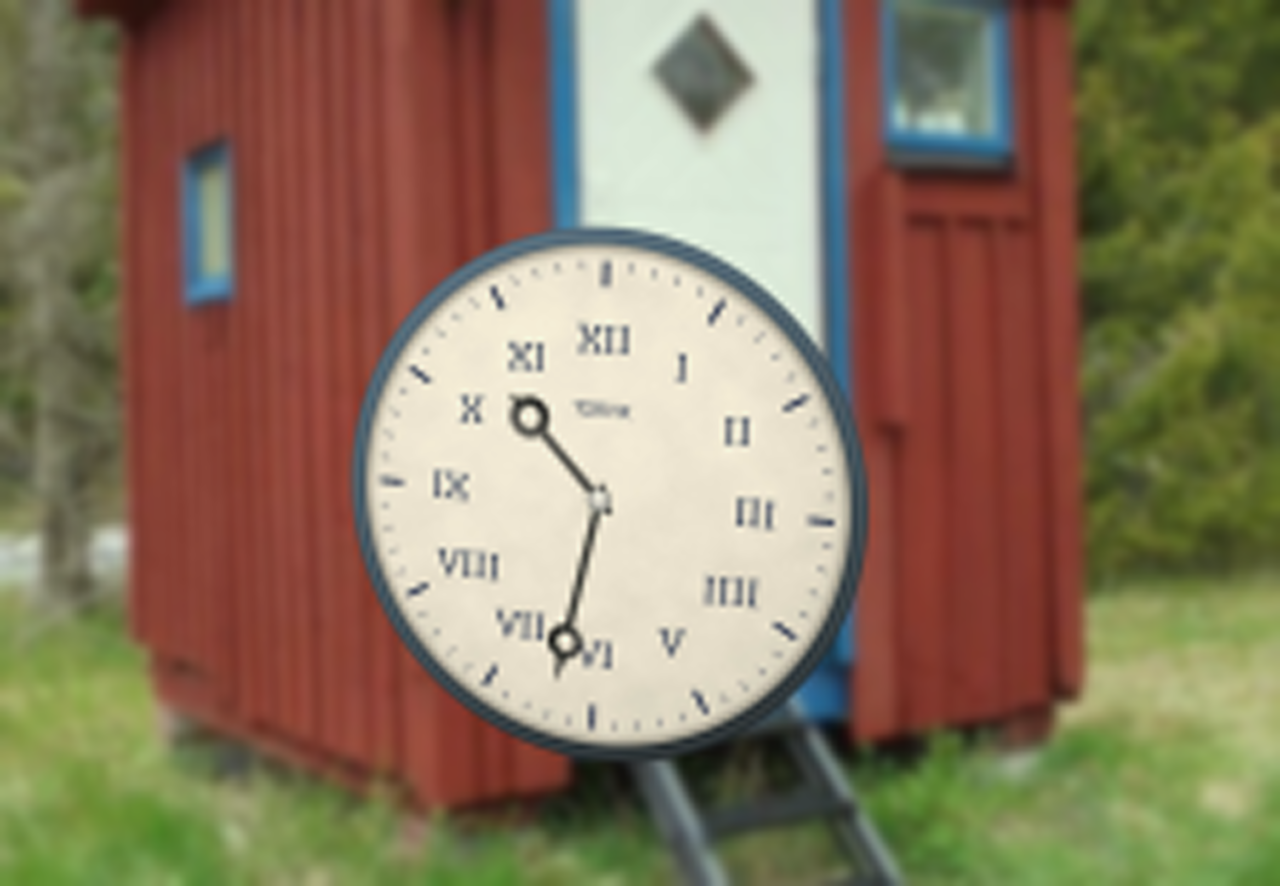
10:32
